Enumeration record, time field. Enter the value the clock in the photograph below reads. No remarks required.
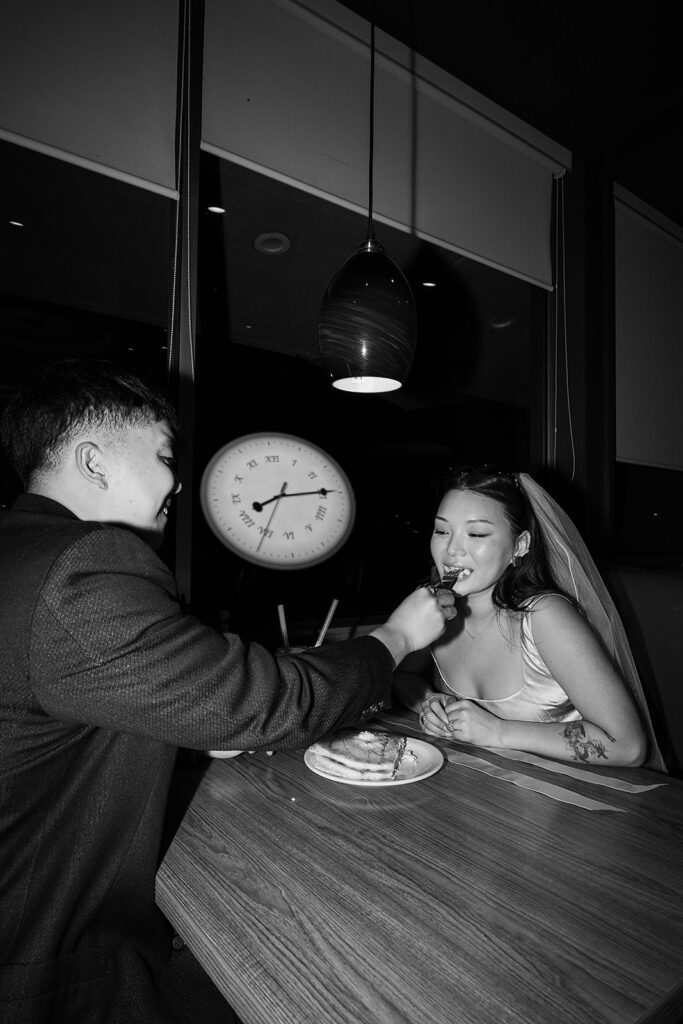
8:14:35
